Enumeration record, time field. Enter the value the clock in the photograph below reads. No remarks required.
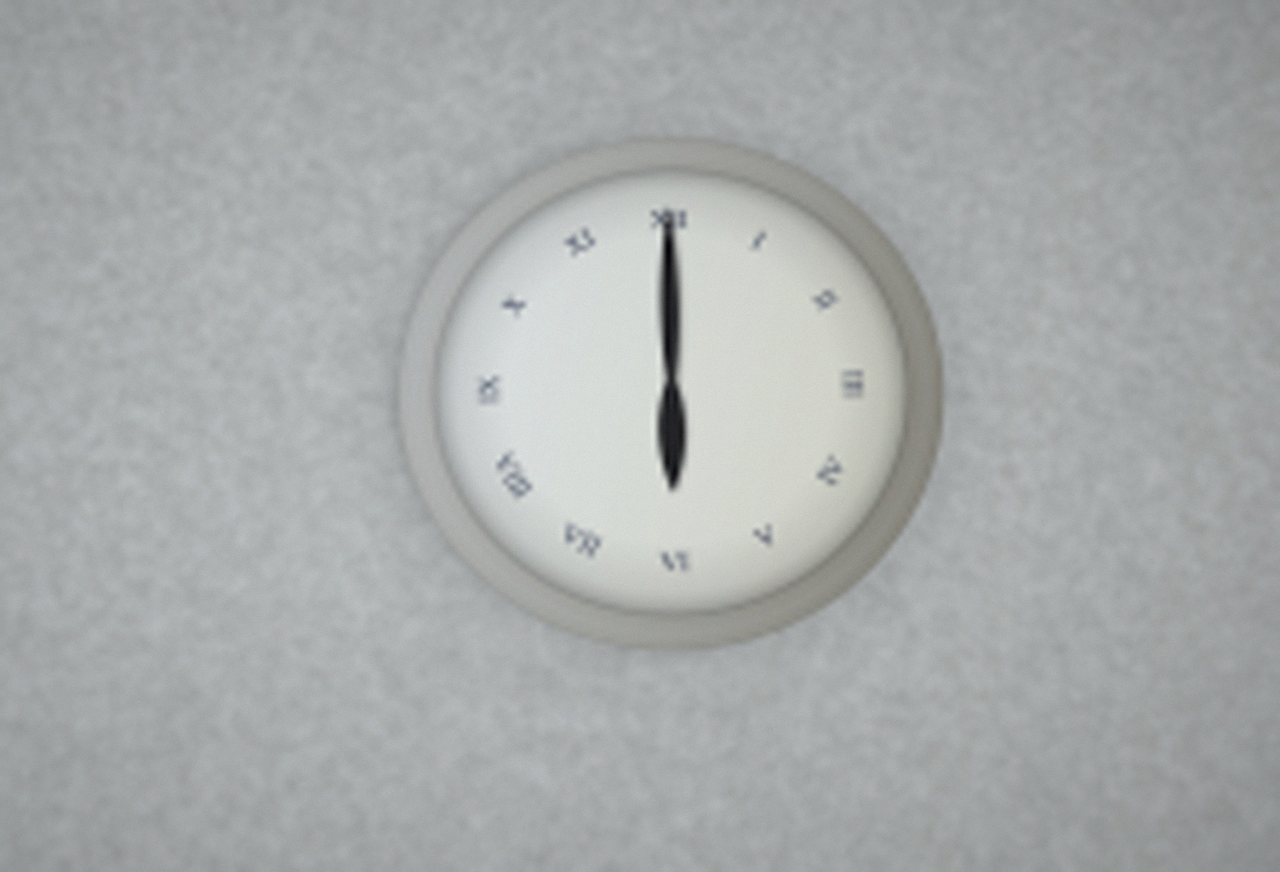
6:00
